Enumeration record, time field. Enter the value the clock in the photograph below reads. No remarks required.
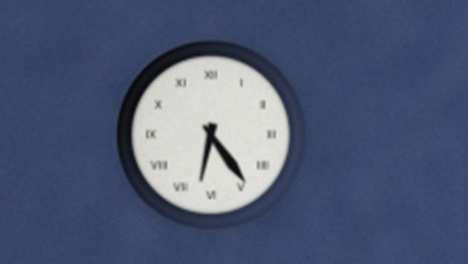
6:24
